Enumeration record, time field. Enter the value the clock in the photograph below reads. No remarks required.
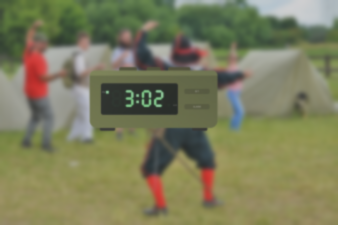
3:02
